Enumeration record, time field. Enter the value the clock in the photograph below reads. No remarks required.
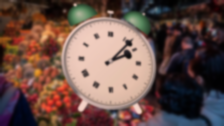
2:07
